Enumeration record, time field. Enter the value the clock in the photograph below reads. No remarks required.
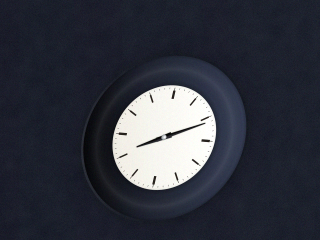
8:11
